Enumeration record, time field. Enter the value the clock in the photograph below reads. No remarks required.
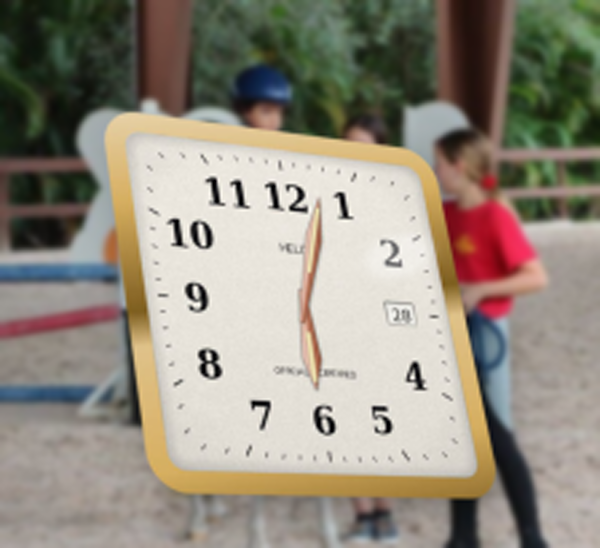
6:03
